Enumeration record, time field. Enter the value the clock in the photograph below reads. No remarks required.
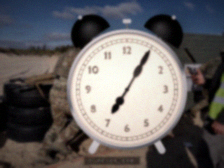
7:05
